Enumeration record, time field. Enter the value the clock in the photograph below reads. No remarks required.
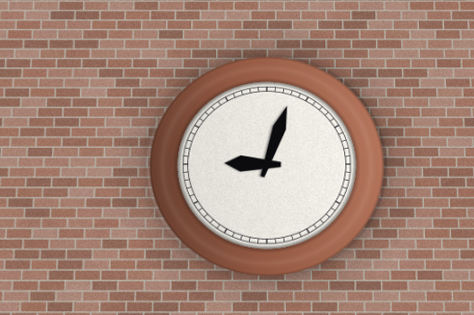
9:03
